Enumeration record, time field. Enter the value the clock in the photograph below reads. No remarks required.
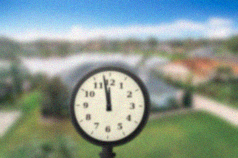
11:58
